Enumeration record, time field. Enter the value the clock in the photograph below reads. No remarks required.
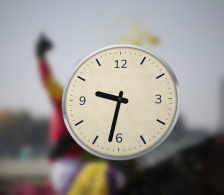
9:32
